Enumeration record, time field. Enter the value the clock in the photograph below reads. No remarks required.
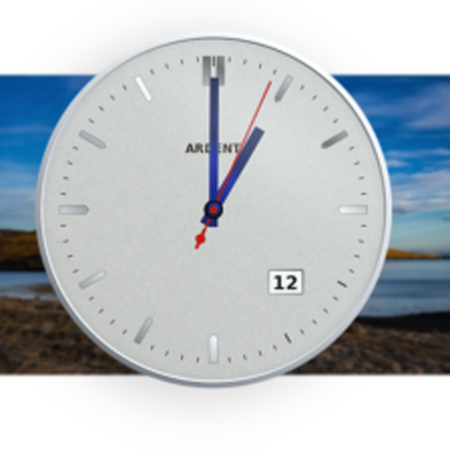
1:00:04
